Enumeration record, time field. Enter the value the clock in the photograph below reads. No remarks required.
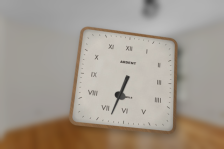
6:33
